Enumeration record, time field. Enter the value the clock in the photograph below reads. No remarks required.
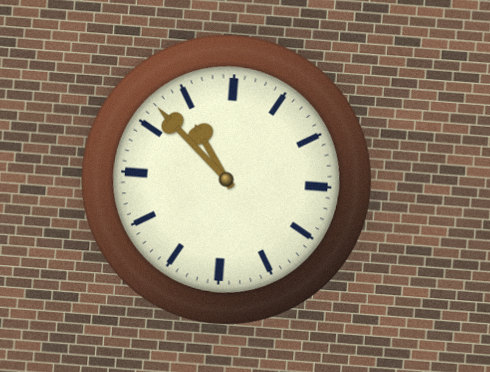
10:52
